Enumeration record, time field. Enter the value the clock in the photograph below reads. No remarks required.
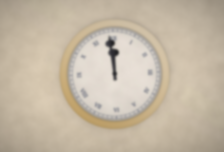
11:59
